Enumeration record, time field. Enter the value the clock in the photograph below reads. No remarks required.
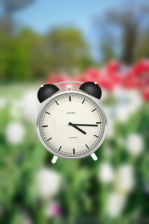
4:16
